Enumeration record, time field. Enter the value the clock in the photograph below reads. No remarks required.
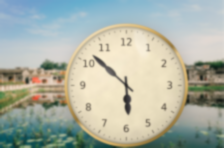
5:52
